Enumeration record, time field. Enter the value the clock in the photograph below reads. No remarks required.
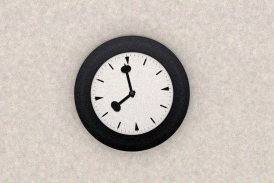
7:59
